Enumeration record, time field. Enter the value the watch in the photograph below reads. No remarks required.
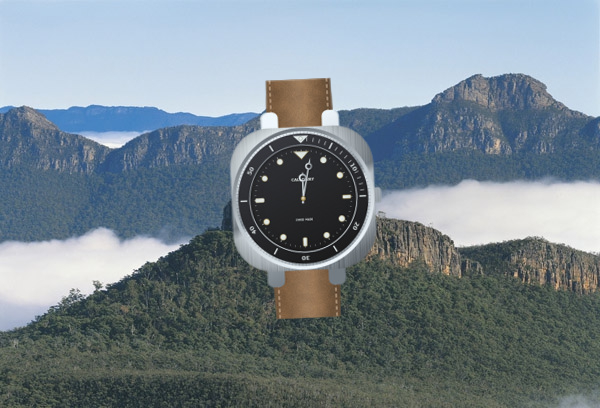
12:02
